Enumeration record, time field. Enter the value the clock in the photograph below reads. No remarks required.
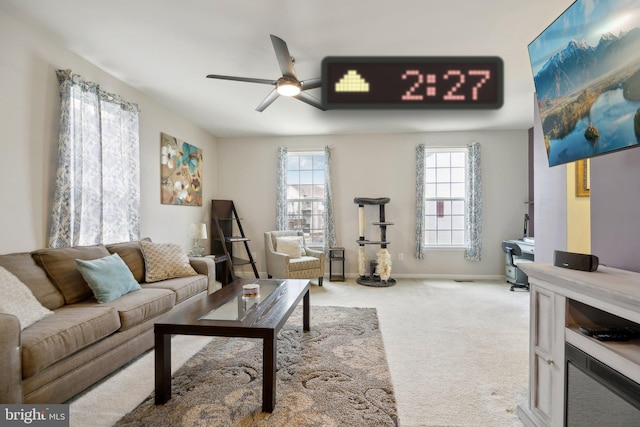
2:27
